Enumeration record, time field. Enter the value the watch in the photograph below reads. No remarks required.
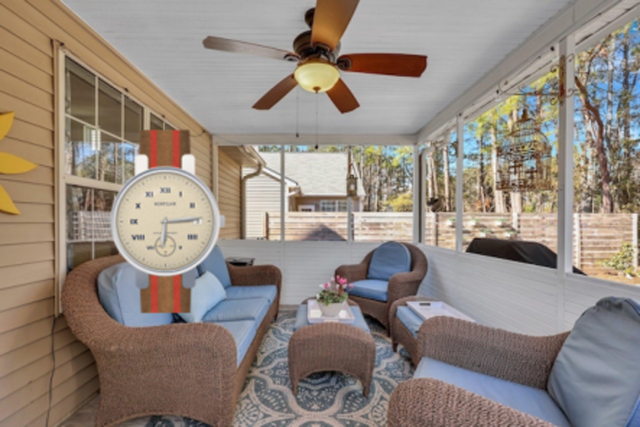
6:14
